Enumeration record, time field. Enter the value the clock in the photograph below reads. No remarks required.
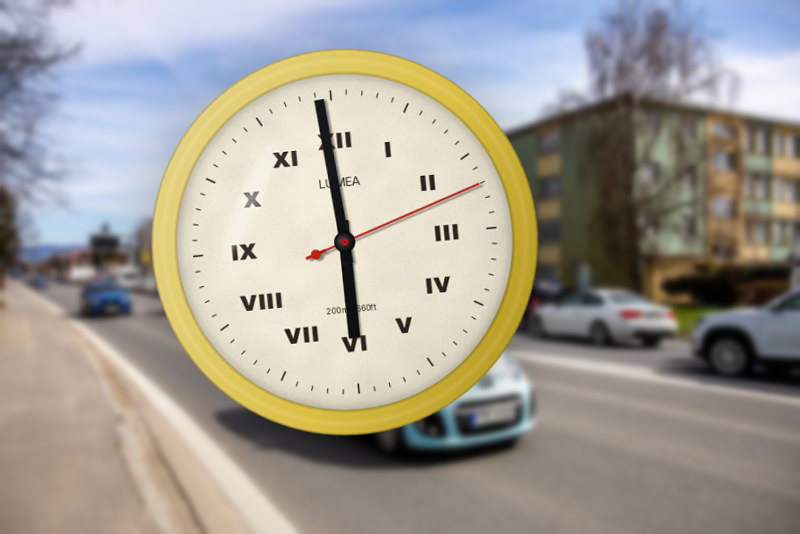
5:59:12
